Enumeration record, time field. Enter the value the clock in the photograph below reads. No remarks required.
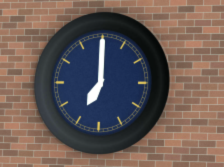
7:00
